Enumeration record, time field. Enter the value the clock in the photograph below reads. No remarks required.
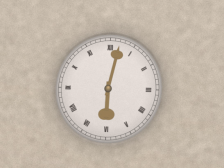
6:02
